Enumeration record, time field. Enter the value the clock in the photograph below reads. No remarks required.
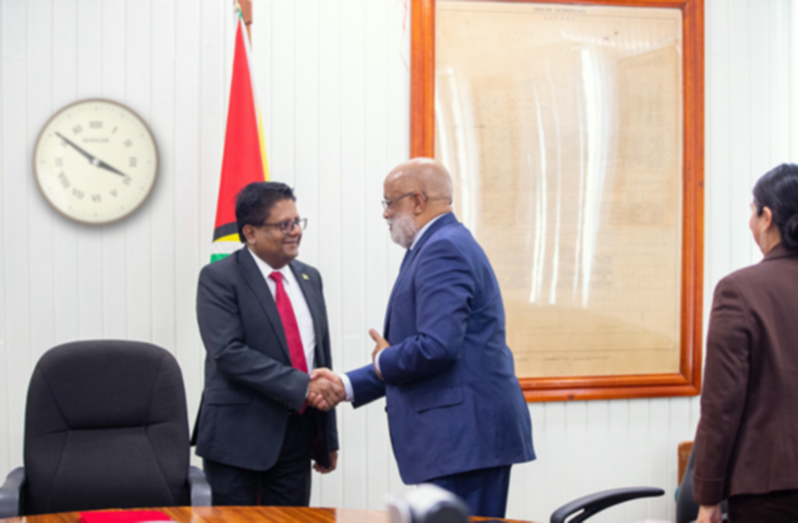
3:51
